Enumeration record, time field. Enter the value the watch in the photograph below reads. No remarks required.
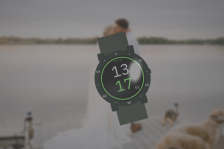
13:17
